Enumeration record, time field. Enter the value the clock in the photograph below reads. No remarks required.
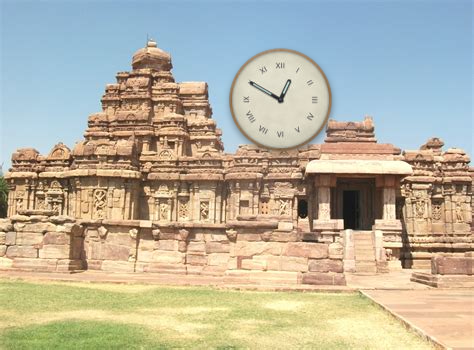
12:50
